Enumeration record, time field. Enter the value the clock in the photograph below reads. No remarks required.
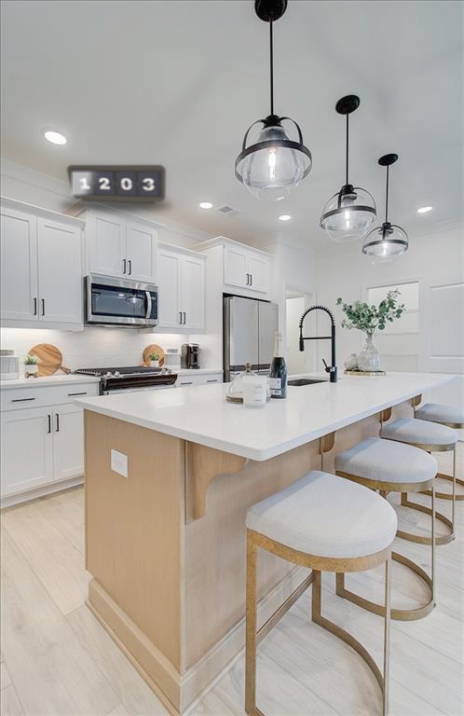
12:03
